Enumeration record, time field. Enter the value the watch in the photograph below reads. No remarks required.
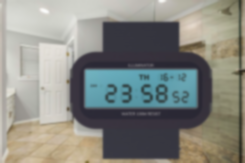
23:58:52
